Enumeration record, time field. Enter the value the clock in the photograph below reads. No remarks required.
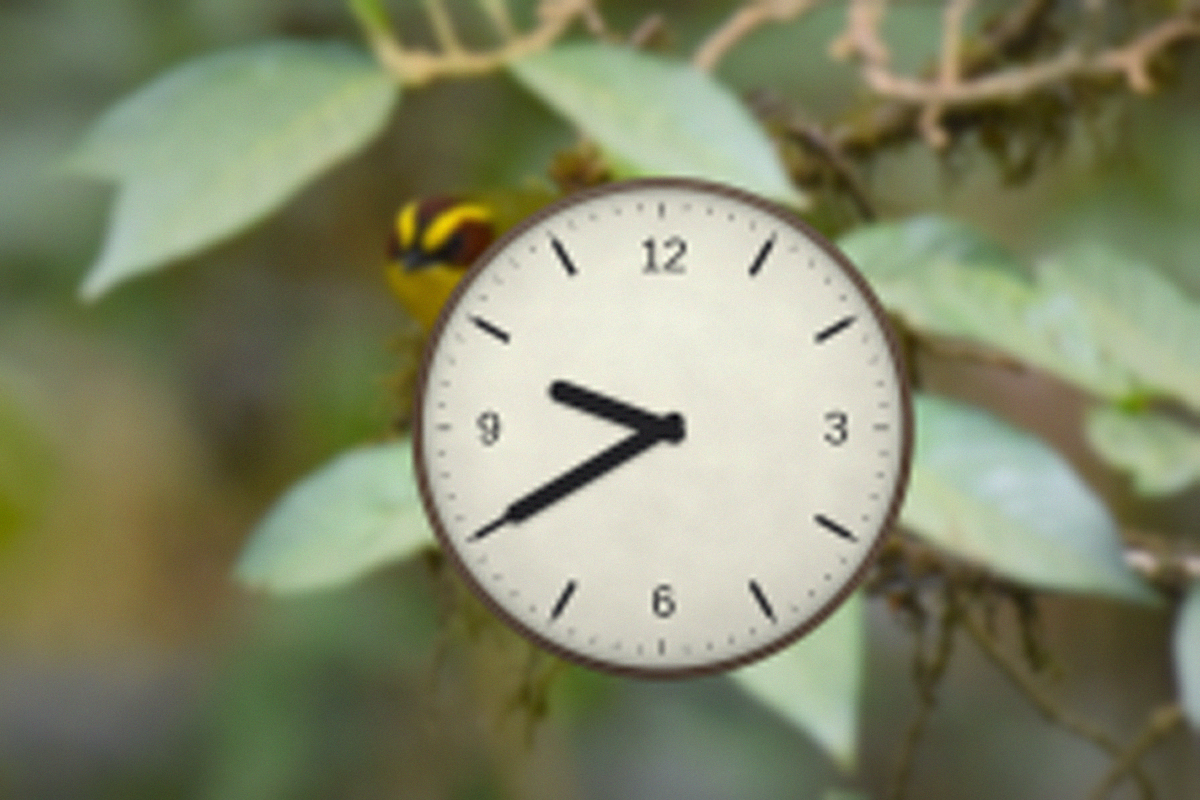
9:40
